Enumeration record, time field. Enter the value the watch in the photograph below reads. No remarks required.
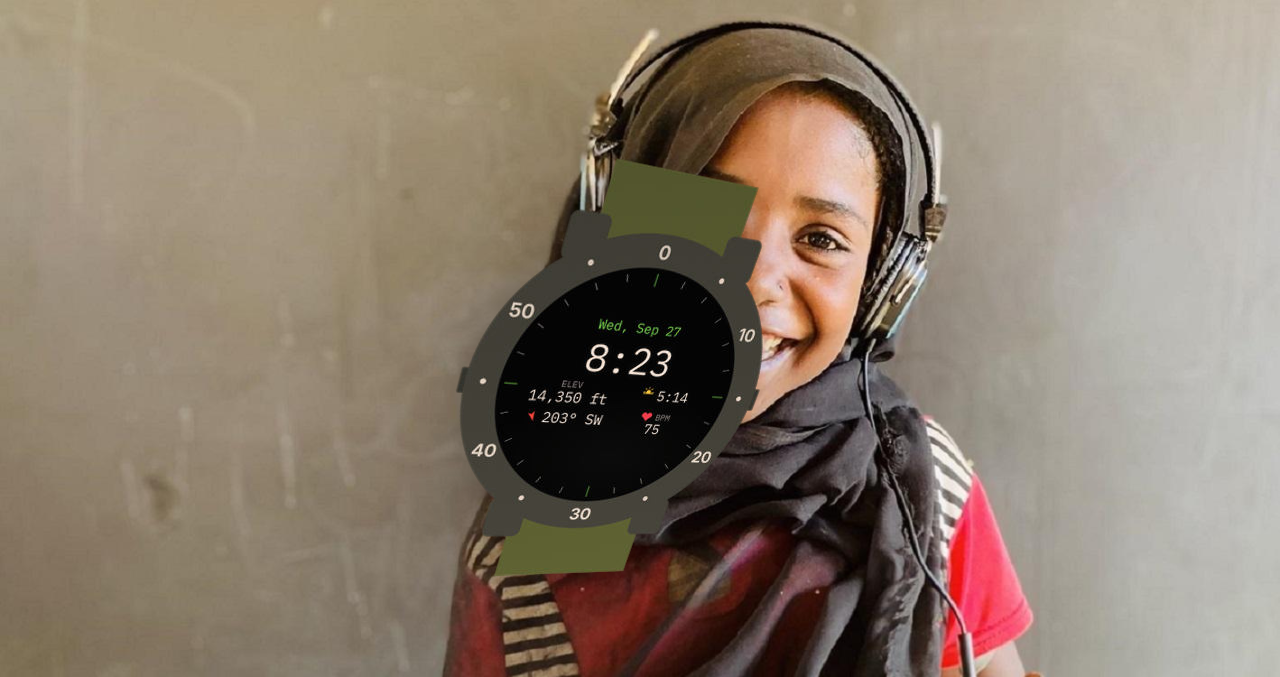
8:23
